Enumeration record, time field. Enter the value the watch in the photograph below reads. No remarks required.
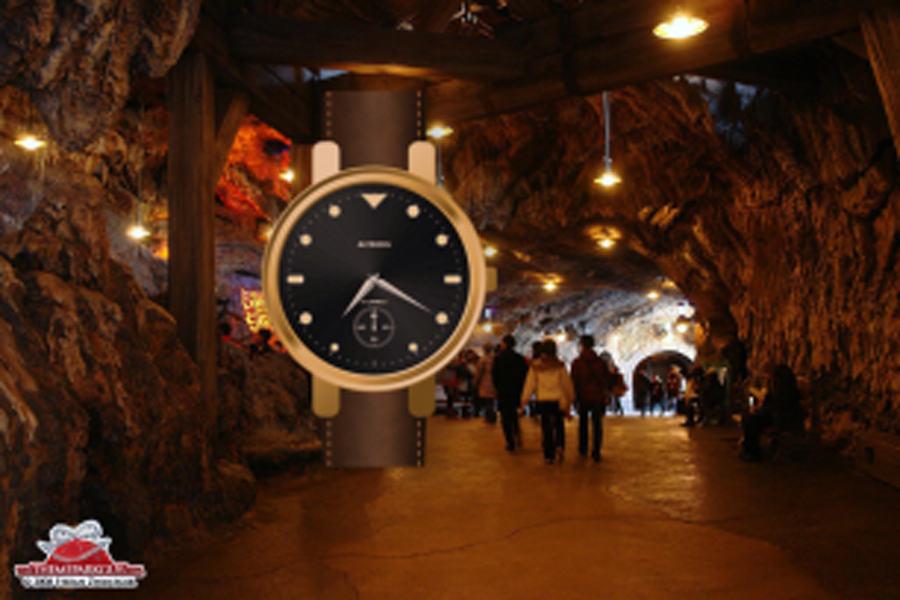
7:20
